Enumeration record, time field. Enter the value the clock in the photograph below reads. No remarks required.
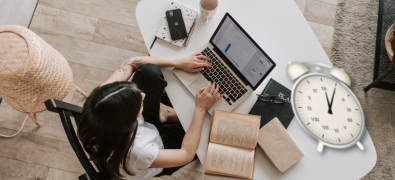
12:05
